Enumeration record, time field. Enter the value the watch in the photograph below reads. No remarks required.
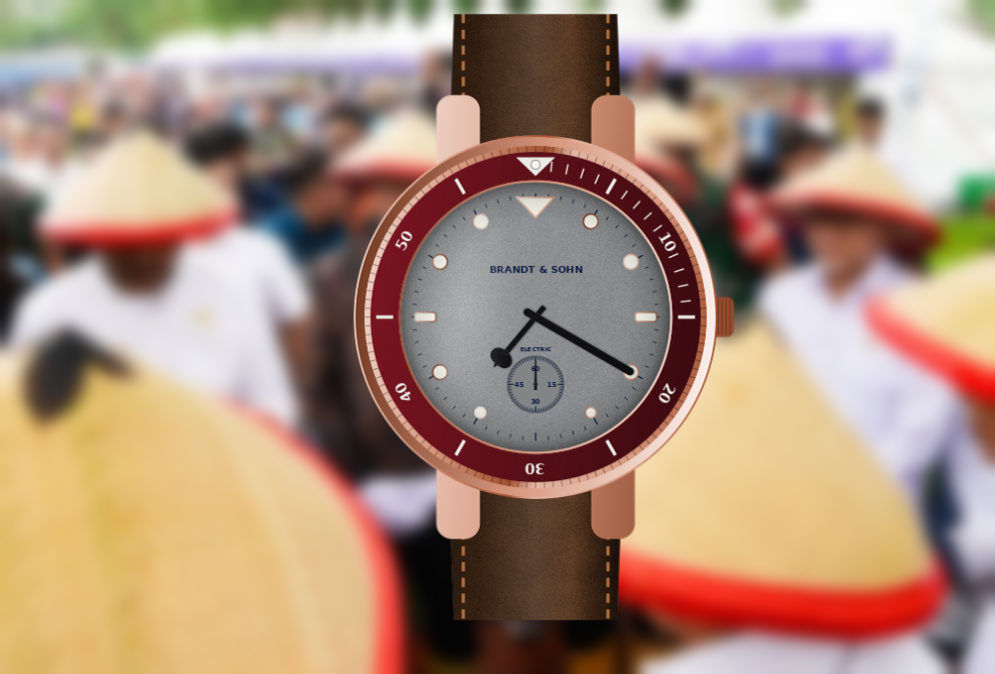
7:20
